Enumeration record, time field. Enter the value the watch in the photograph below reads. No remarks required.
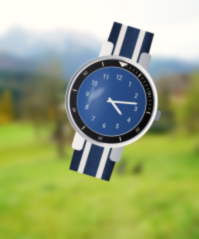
4:13
